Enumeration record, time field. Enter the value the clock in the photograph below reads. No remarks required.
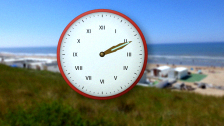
2:11
